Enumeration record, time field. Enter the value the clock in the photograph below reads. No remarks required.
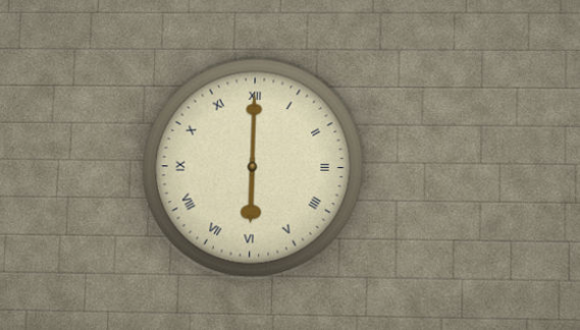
6:00
